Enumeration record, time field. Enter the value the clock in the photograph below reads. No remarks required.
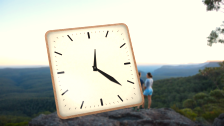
12:22
